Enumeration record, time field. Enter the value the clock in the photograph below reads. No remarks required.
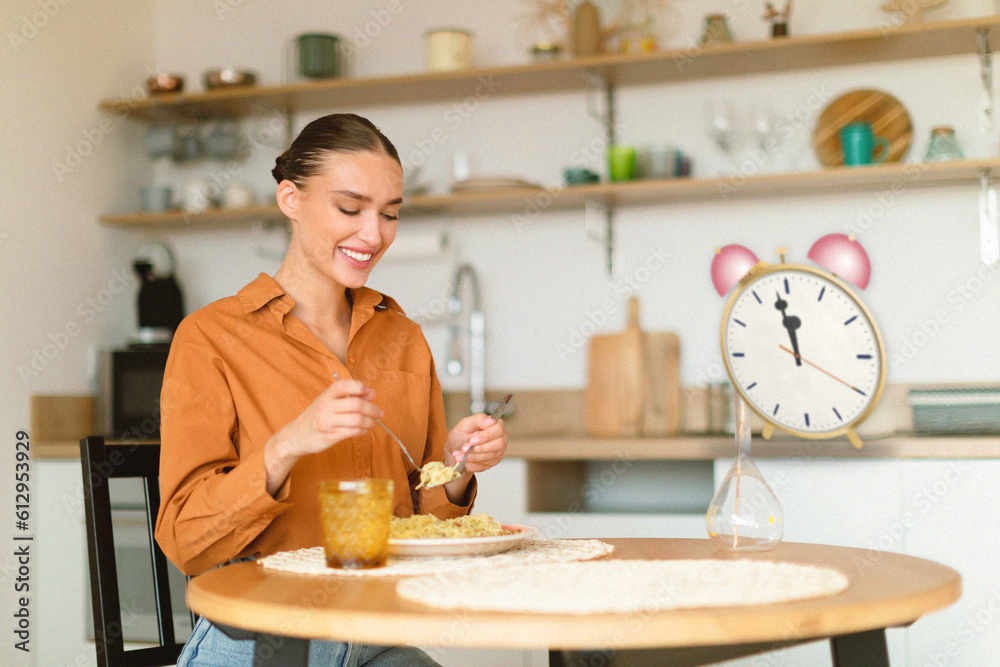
11:58:20
